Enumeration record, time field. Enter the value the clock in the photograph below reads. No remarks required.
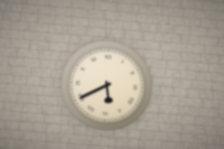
5:40
